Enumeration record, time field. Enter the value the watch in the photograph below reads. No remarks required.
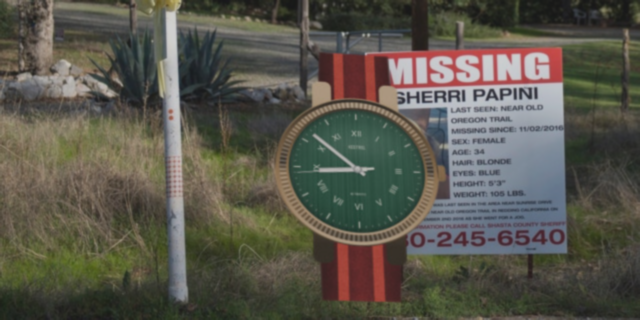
8:51:44
